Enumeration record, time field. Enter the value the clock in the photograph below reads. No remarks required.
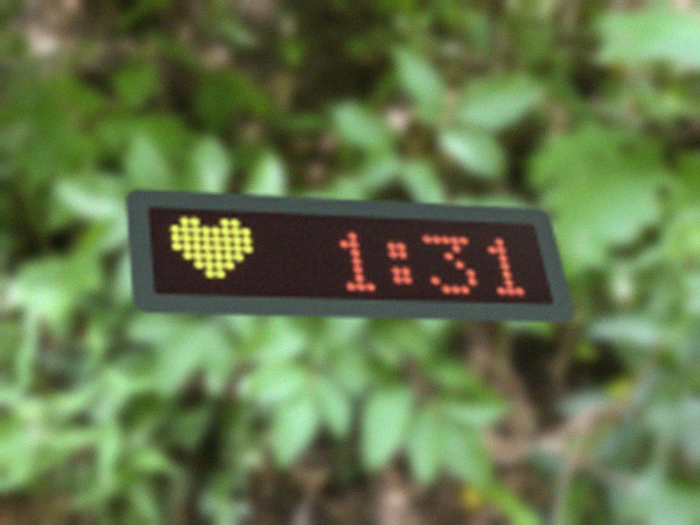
1:31
